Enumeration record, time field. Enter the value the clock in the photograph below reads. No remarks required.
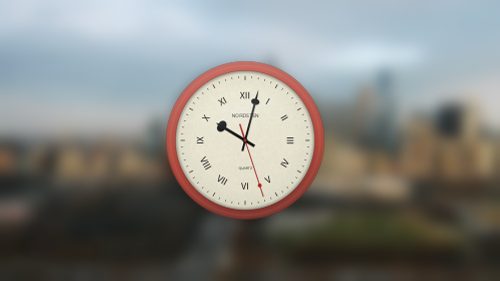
10:02:27
